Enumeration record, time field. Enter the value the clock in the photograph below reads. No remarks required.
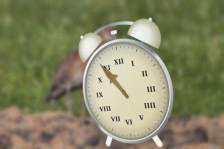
10:54
